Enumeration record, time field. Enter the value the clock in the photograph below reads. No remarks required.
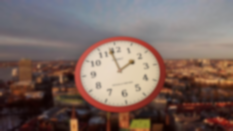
1:58
